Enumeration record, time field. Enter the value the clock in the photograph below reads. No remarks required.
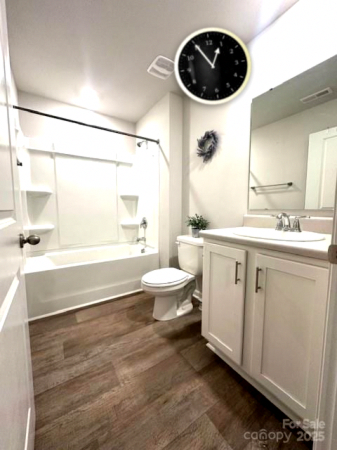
12:55
